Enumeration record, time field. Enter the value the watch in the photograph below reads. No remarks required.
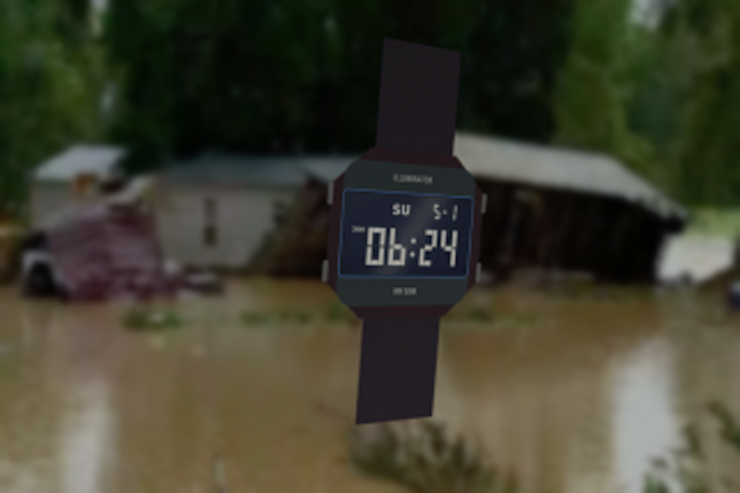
6:24
